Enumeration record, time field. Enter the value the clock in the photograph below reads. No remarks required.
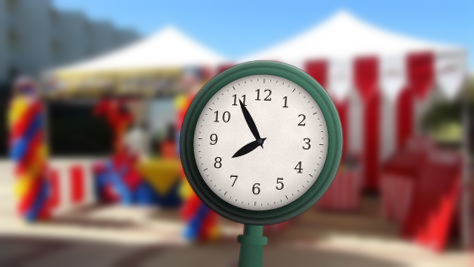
7:55
